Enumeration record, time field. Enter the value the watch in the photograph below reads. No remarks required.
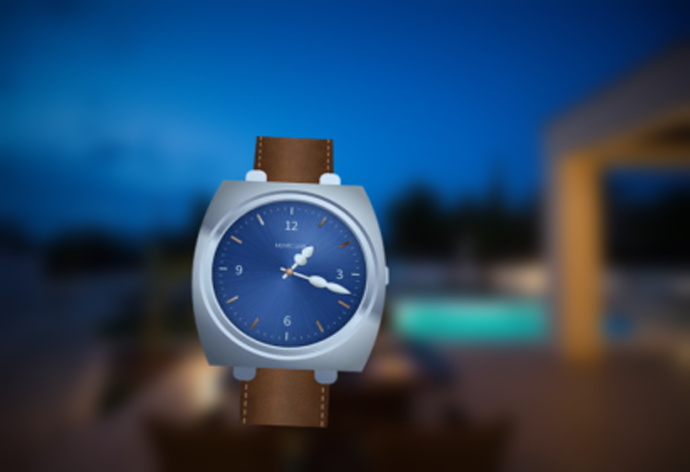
1:18
